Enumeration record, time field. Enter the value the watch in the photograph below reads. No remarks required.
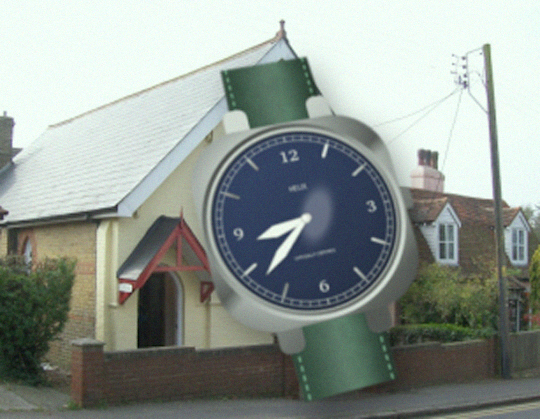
8:38
